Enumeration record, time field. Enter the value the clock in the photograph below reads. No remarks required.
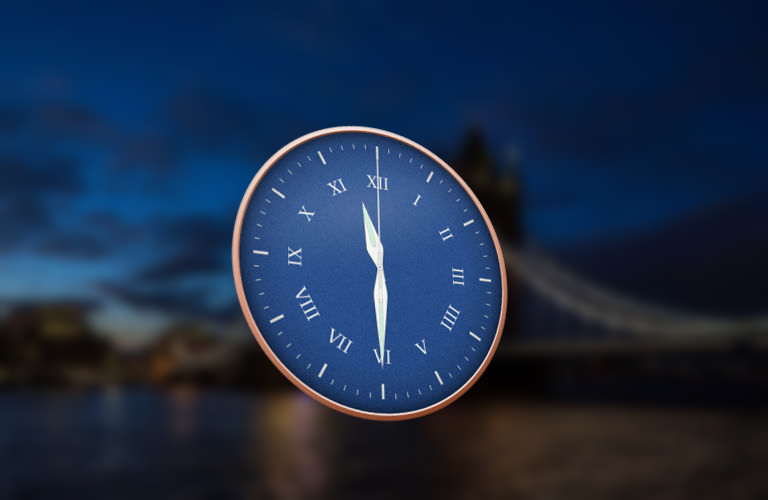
11:30:00
